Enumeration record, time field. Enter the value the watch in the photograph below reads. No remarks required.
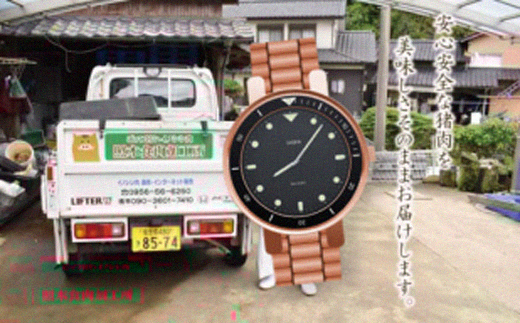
8:07
